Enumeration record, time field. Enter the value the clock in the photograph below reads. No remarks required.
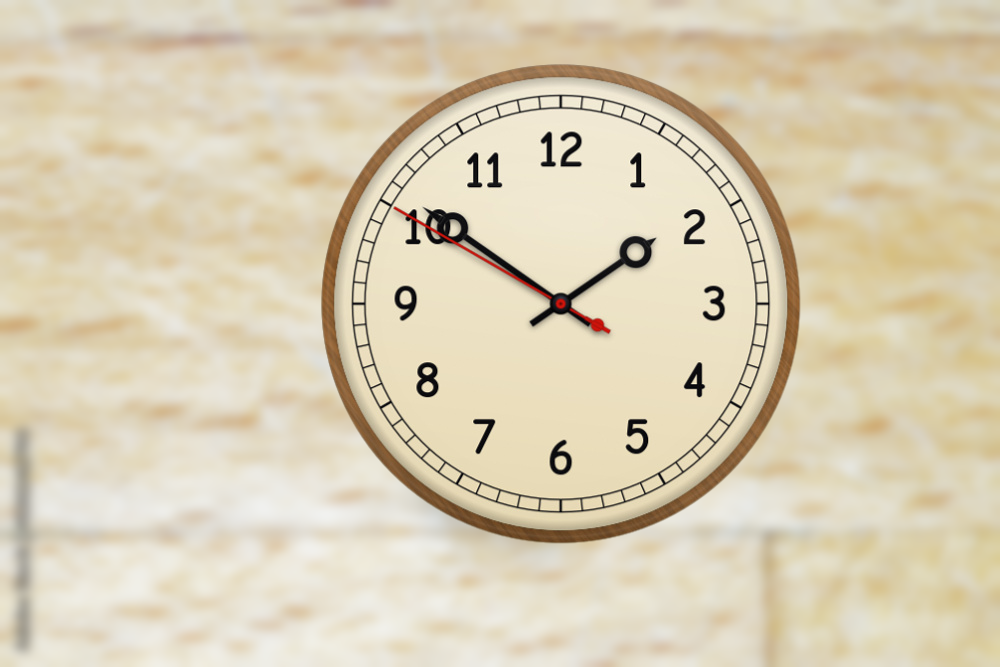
1:50:50
